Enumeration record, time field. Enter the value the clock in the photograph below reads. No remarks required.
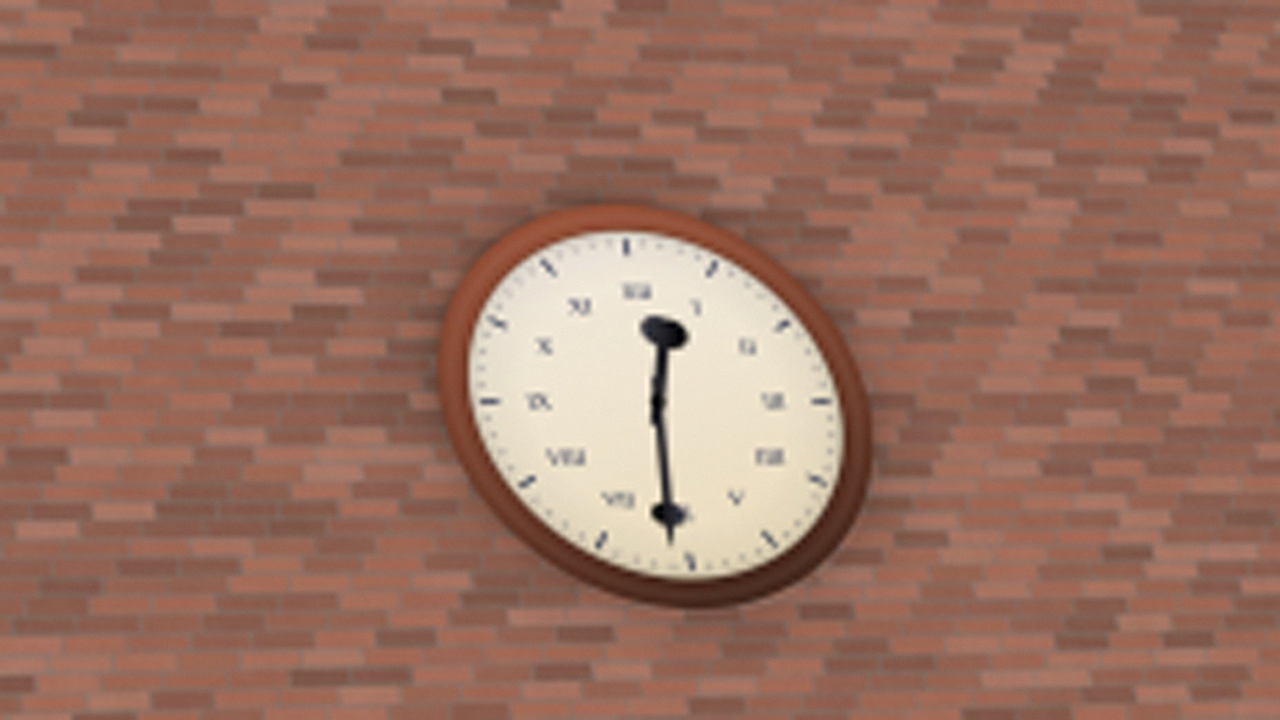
12:31
